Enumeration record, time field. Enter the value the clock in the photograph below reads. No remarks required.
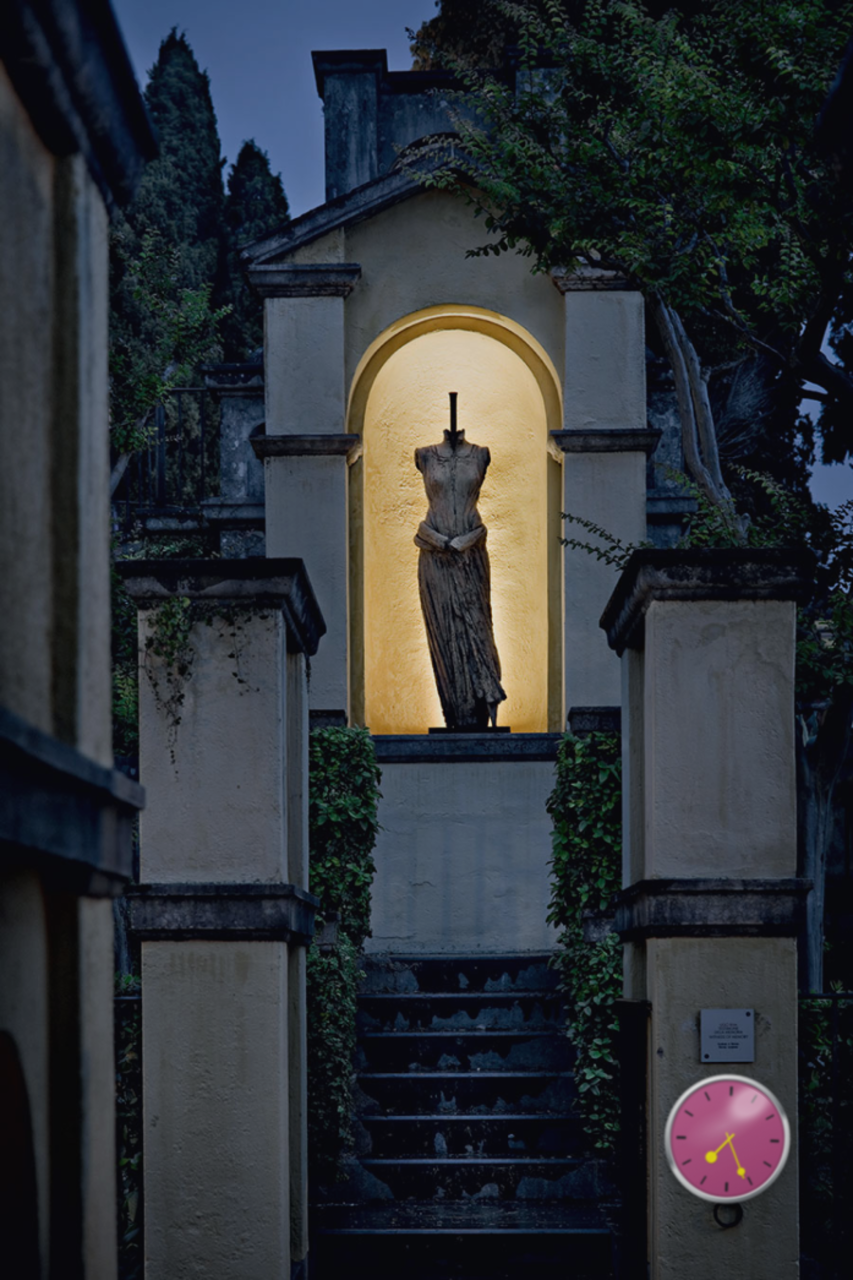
7:26
